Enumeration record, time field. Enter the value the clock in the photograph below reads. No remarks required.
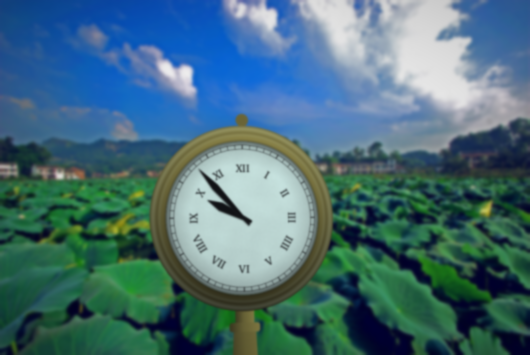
9:53
